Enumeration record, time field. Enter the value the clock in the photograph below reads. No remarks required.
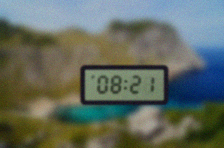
8:21
